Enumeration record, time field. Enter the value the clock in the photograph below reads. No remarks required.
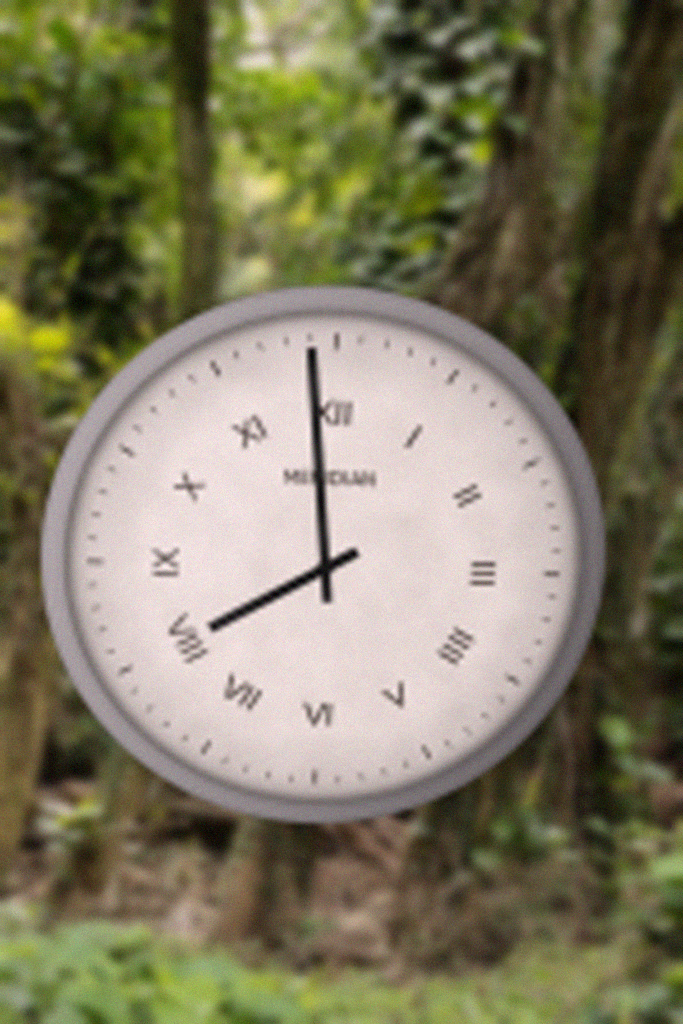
7:59
